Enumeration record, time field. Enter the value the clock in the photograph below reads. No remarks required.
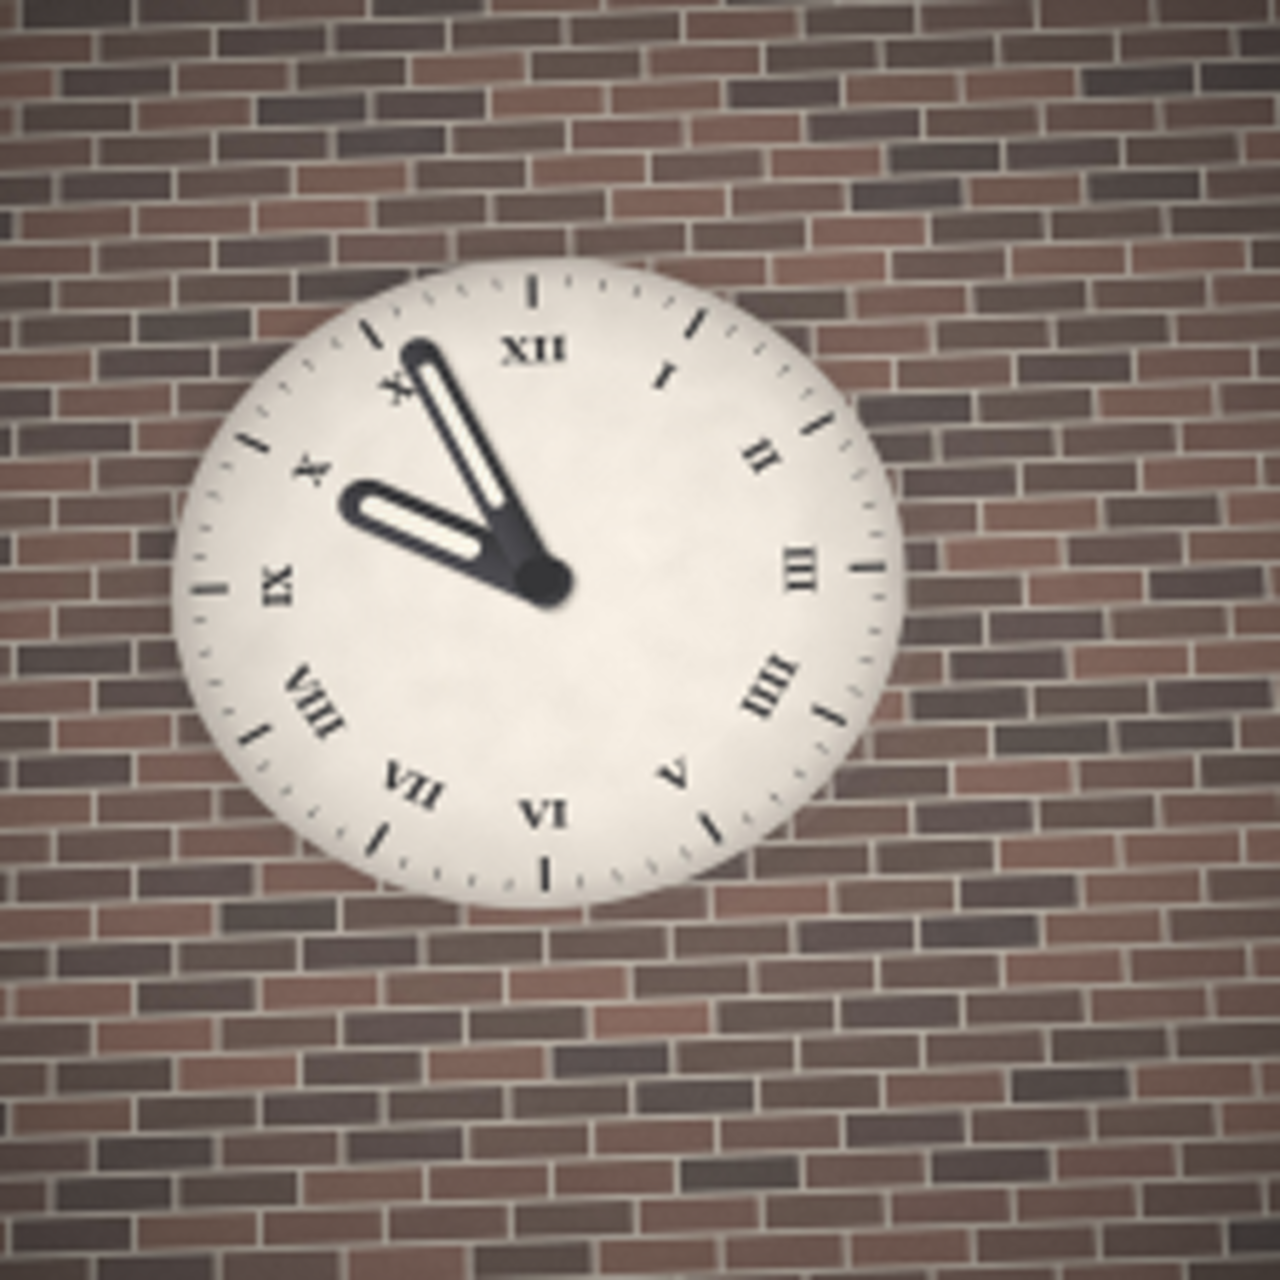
9:56
